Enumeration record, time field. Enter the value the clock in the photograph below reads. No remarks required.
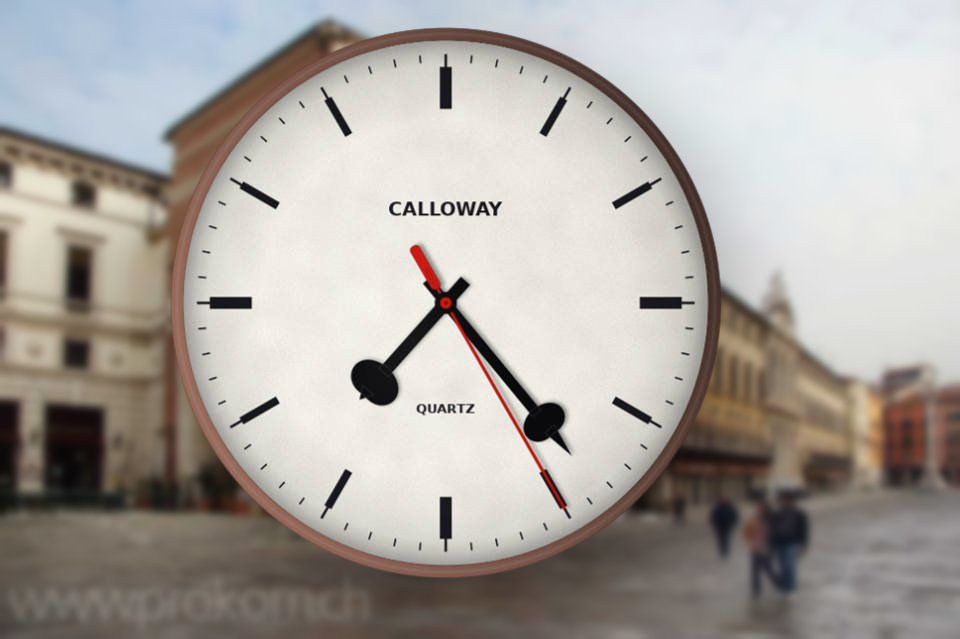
7:23:25
